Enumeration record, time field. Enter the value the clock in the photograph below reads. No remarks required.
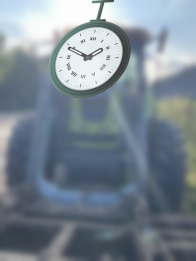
1:49
